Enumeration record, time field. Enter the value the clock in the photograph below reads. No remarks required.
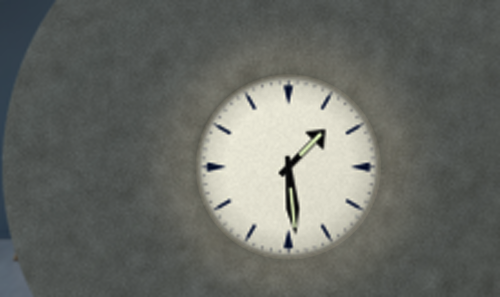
1:29
